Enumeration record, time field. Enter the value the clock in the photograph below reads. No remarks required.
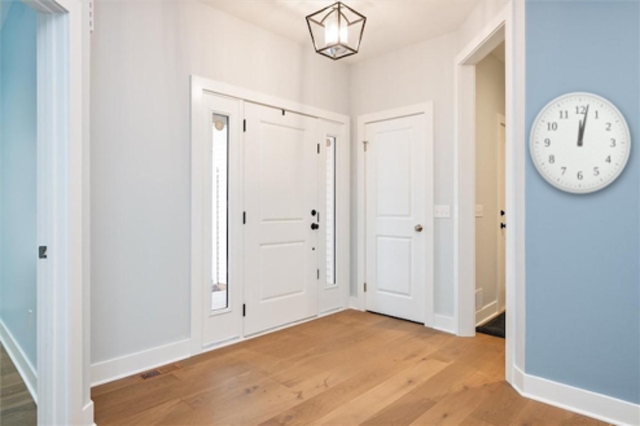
12:02
